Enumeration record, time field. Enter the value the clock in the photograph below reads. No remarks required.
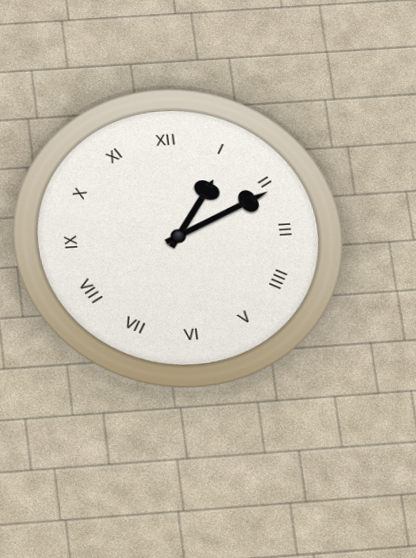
1:11
